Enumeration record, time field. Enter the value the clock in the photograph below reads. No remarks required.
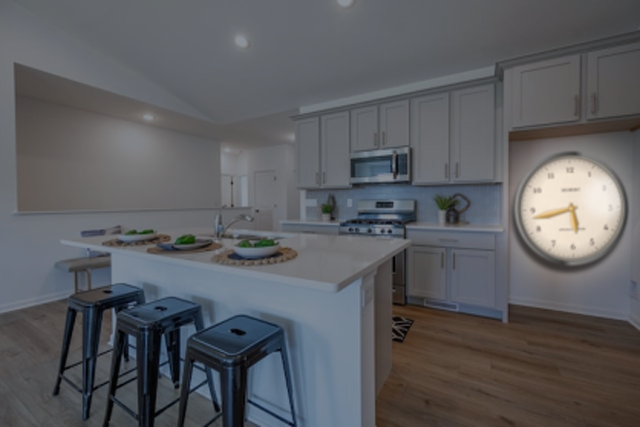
5:43
